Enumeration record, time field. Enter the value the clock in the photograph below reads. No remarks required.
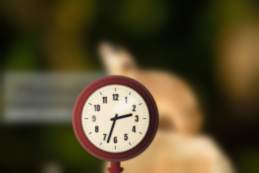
2:33
